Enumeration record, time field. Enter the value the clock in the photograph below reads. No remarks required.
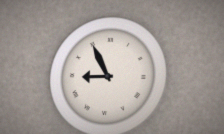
8:55
